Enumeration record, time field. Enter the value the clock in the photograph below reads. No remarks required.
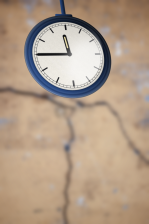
11:45
